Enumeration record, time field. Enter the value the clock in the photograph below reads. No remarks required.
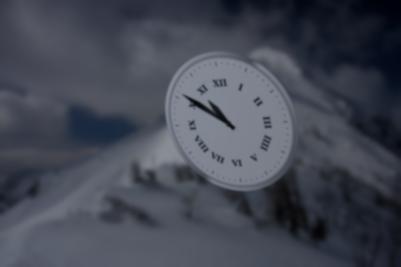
10:51
